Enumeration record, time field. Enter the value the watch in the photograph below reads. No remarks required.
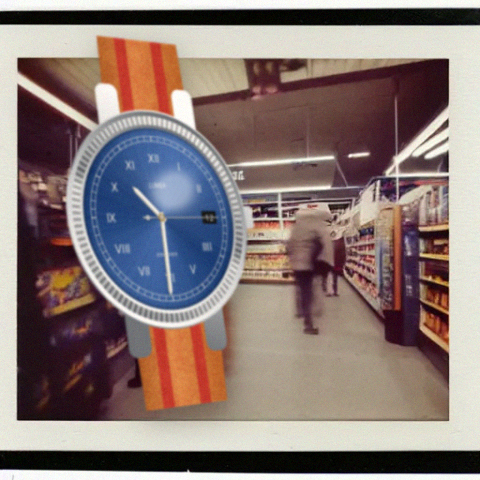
10:30:15
